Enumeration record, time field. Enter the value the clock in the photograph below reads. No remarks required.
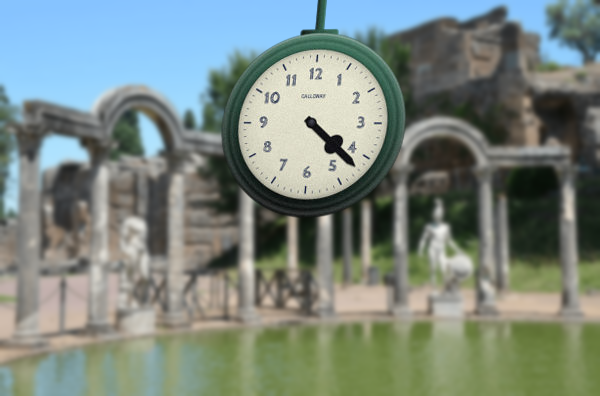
4:22
